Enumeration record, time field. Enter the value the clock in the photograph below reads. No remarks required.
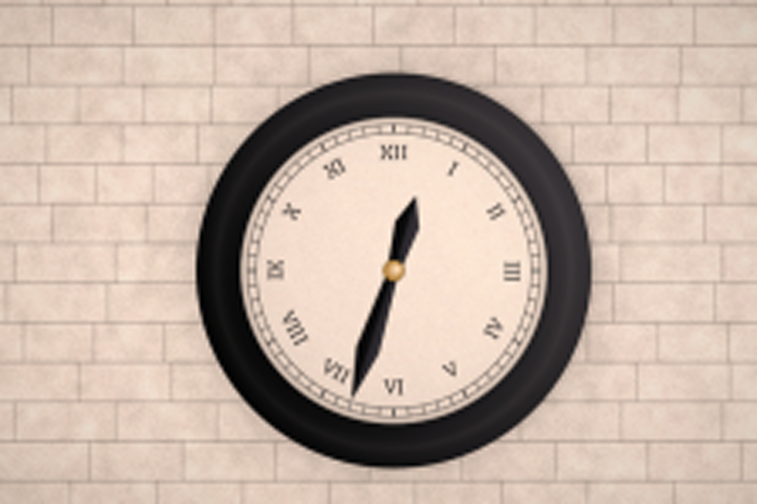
12:33
